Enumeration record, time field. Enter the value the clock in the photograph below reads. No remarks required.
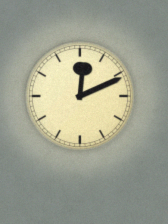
12:11
